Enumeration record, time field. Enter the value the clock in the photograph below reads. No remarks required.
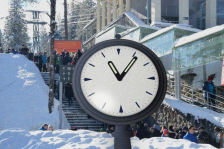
11:06
